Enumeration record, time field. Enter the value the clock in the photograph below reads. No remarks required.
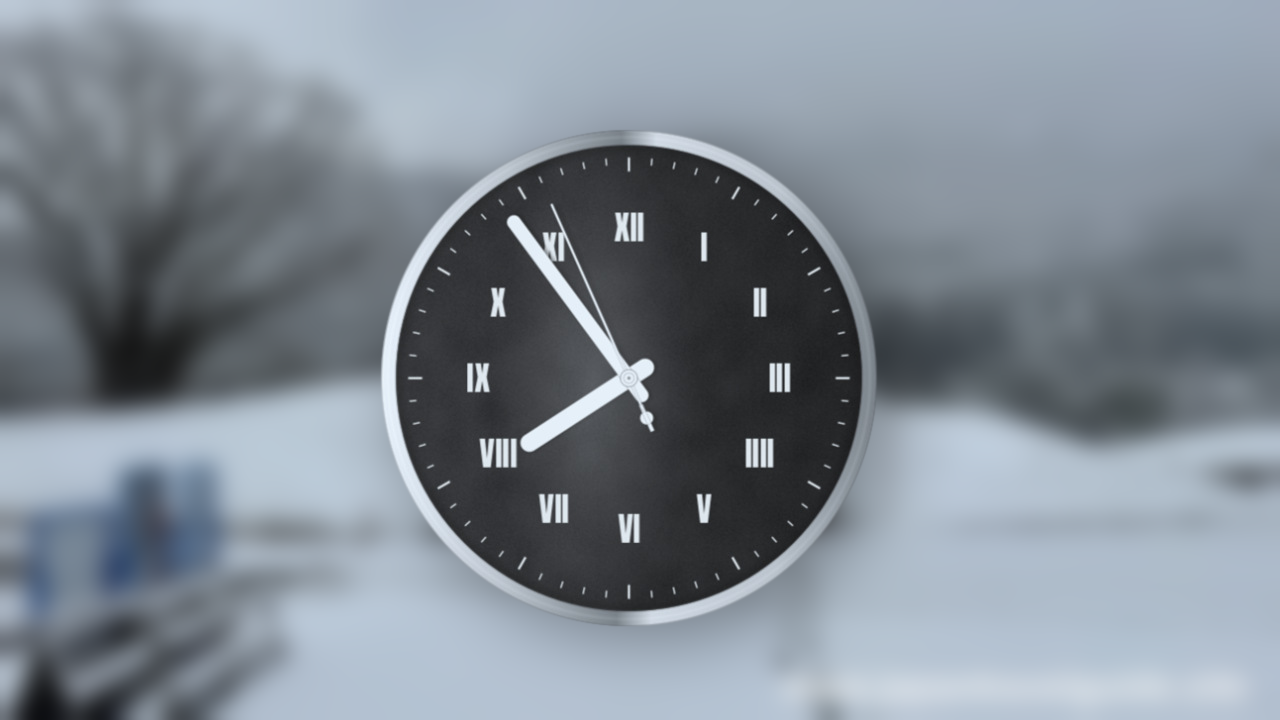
7:53:56
